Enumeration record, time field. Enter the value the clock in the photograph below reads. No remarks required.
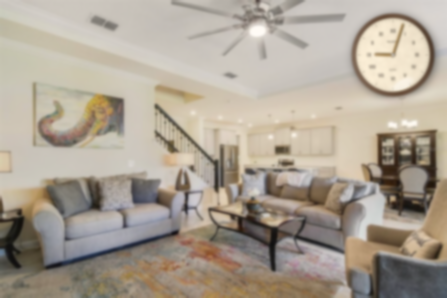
9:03
